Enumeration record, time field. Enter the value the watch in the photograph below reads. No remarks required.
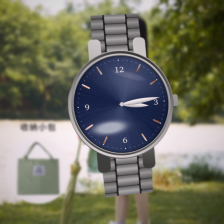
3:14
